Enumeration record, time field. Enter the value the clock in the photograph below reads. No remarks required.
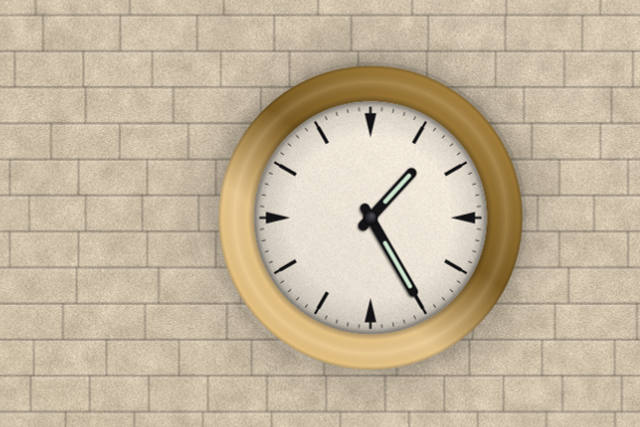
1:25
